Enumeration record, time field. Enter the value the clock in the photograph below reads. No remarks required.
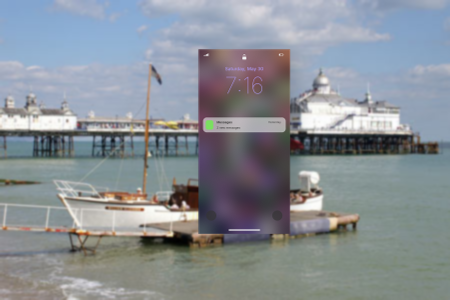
7:16
